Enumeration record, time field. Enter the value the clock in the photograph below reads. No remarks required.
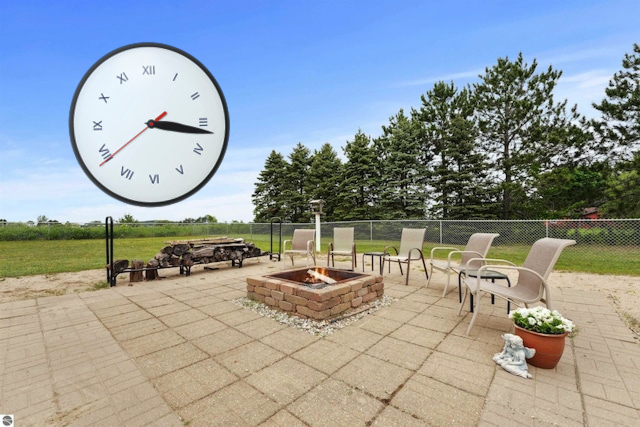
3:16:39
